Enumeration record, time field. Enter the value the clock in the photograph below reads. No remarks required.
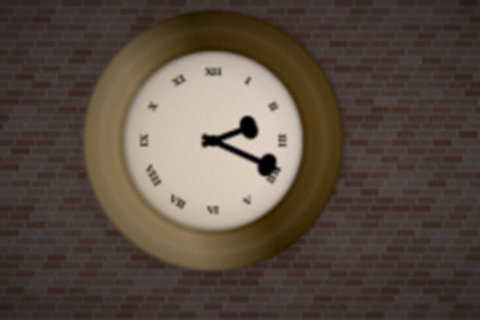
2:19
